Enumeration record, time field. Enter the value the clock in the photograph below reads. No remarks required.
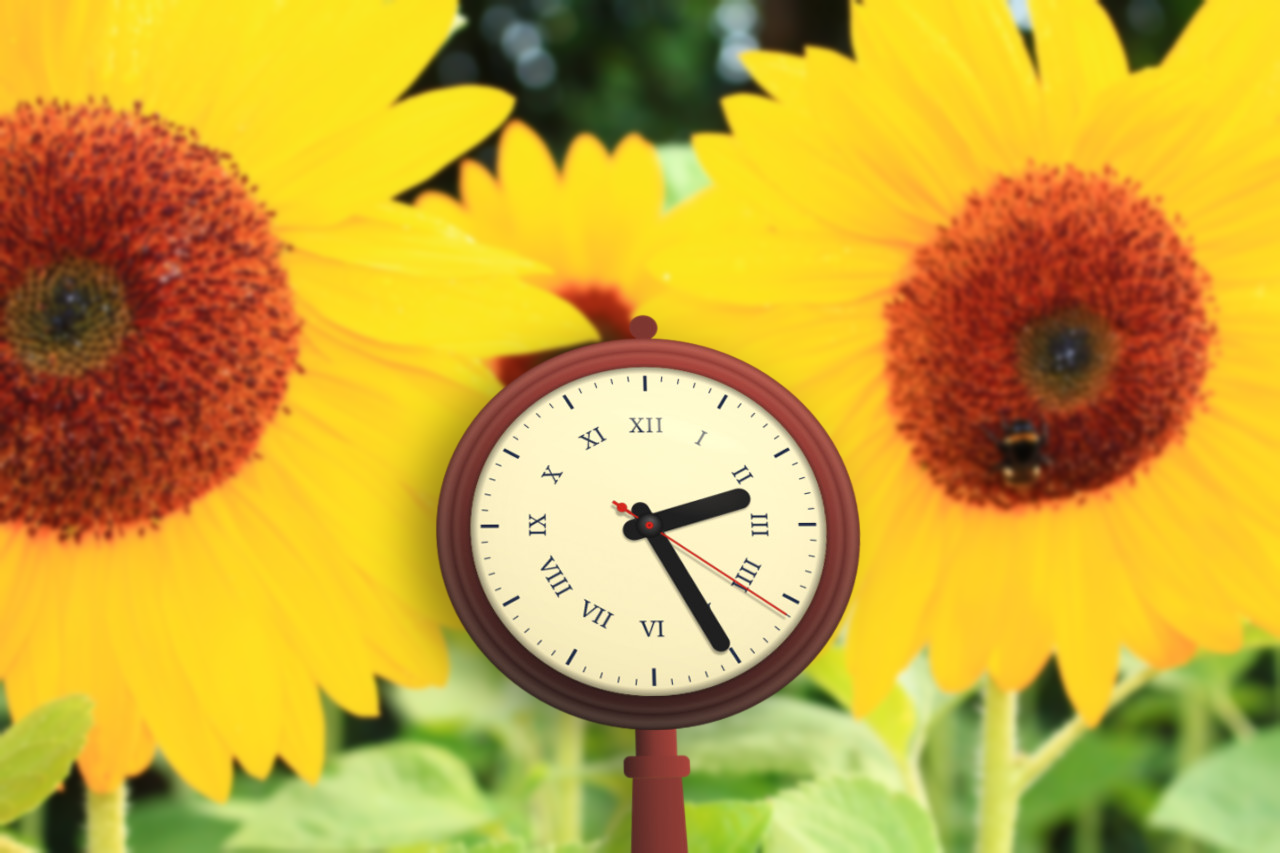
2:25:21
